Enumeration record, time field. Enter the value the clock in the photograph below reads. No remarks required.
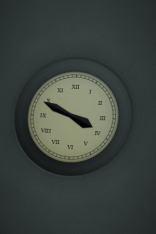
3:49
